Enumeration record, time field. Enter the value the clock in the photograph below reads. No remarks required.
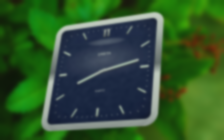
8:13
